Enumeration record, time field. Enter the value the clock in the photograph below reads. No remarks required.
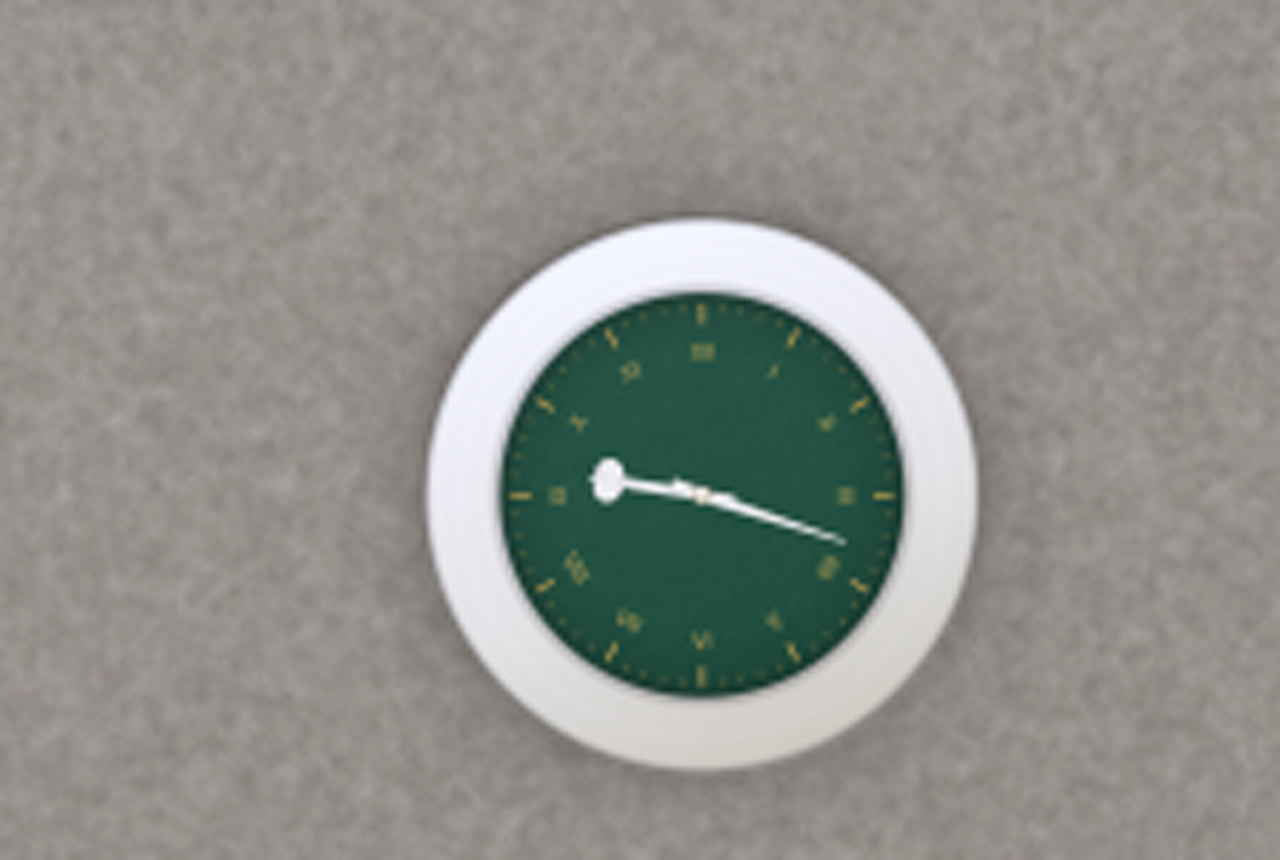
9:18
